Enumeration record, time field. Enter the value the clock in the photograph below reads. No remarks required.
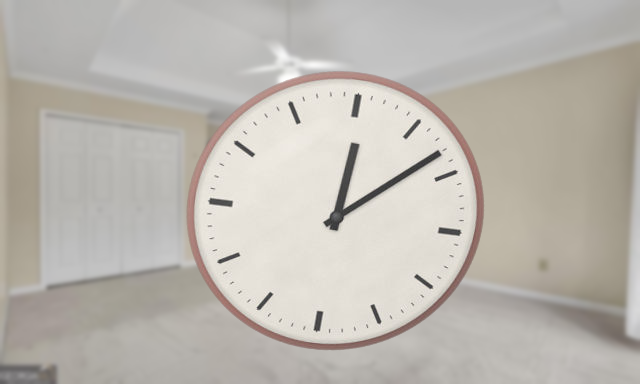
12:08
